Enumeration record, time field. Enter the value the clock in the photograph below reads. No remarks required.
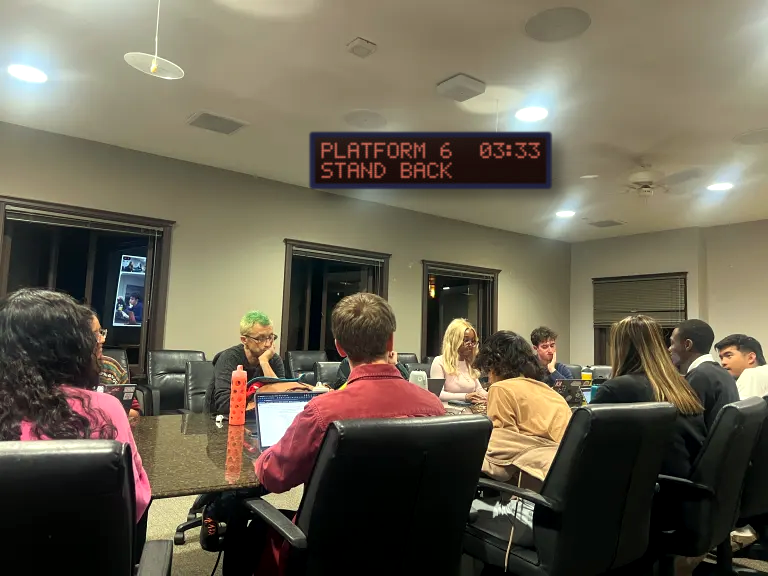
3:33
